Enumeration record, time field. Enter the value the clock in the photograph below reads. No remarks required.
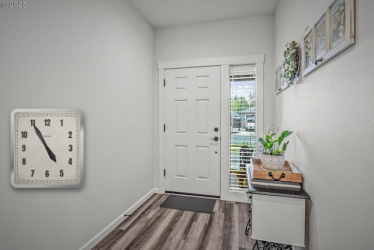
4:55
